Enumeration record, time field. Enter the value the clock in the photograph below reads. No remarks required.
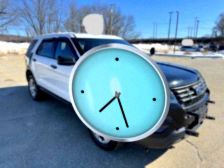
7:27
